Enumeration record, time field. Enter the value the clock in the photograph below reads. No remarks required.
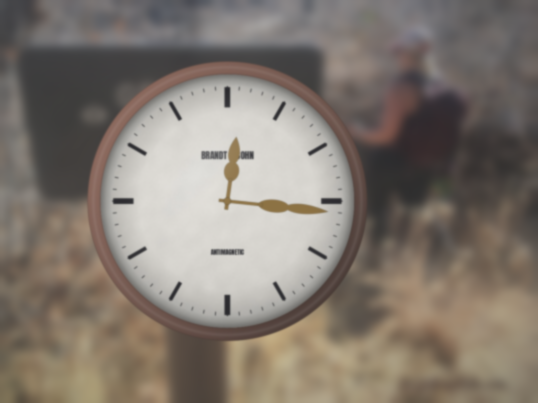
12:16
